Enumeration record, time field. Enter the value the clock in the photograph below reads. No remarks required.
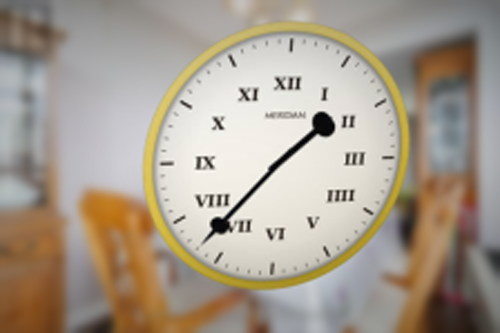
1:37
